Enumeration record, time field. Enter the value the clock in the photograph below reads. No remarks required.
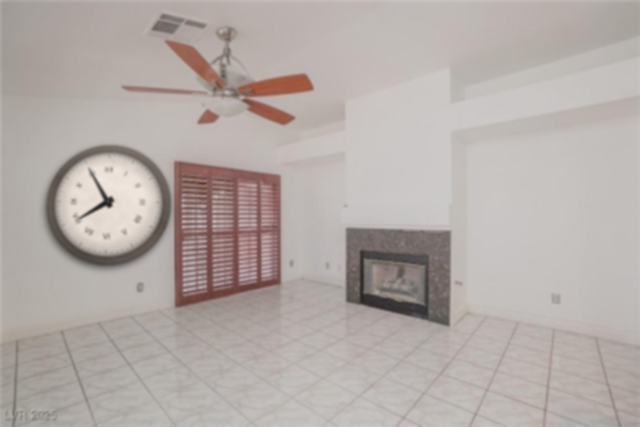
7:55
